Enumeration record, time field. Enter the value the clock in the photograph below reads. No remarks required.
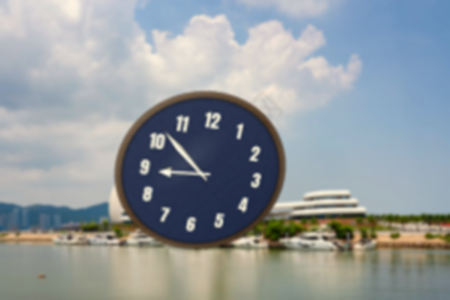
8:52
